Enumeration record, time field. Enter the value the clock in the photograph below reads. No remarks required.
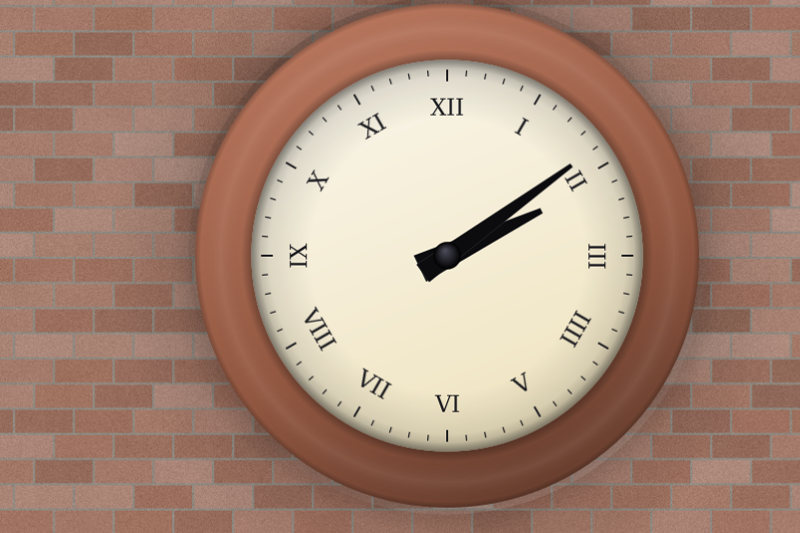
2:09
